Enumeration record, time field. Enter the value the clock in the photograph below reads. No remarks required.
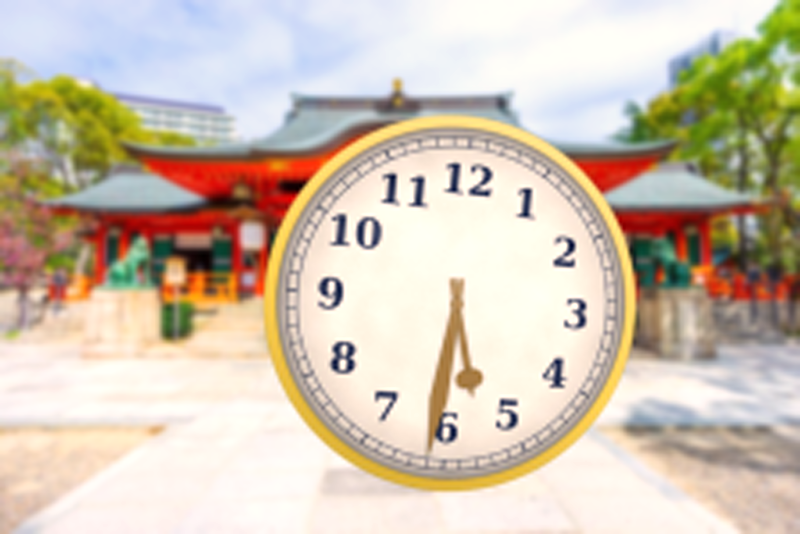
5:31
